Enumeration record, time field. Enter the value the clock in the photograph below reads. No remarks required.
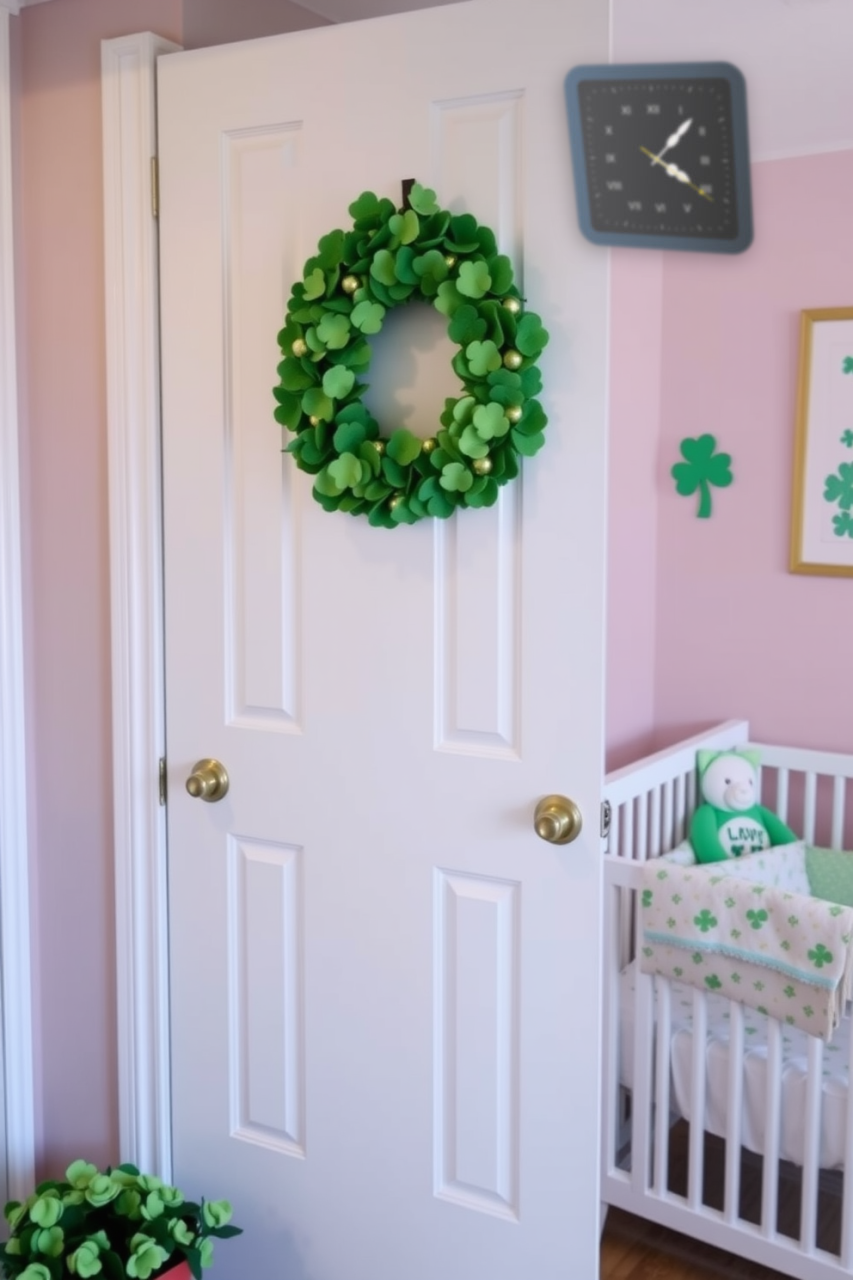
4:07:21
